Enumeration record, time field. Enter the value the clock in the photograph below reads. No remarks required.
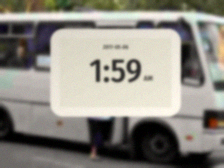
1:59
